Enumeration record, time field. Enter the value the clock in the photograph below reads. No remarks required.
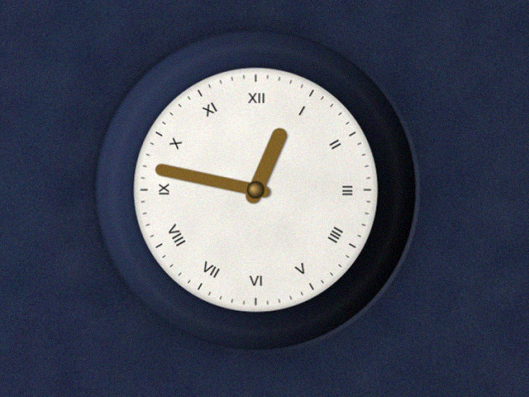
12:47
